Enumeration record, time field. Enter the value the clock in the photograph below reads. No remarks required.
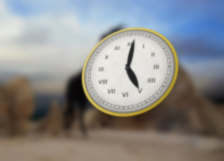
5:01
